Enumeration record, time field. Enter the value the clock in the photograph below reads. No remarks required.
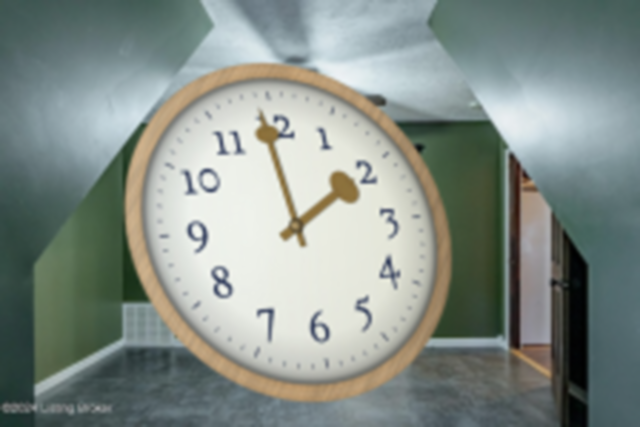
1:59
